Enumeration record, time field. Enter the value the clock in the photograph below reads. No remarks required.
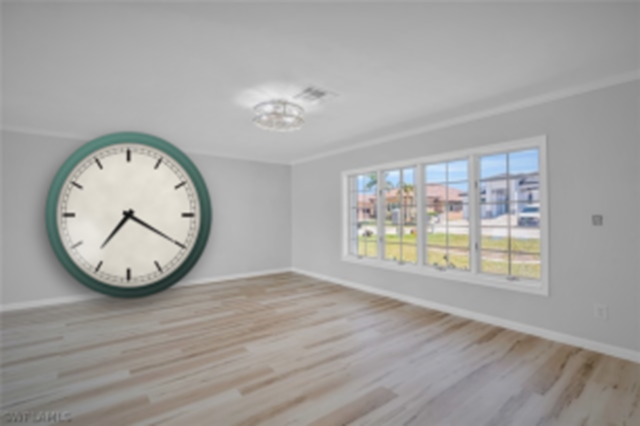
7:20
